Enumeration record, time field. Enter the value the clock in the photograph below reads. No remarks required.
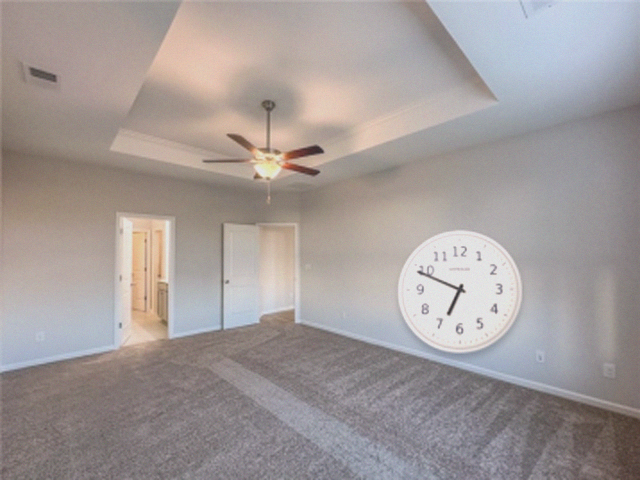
6:49
